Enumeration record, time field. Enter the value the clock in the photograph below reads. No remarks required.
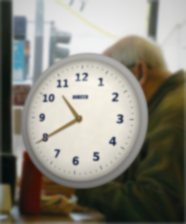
10:40
